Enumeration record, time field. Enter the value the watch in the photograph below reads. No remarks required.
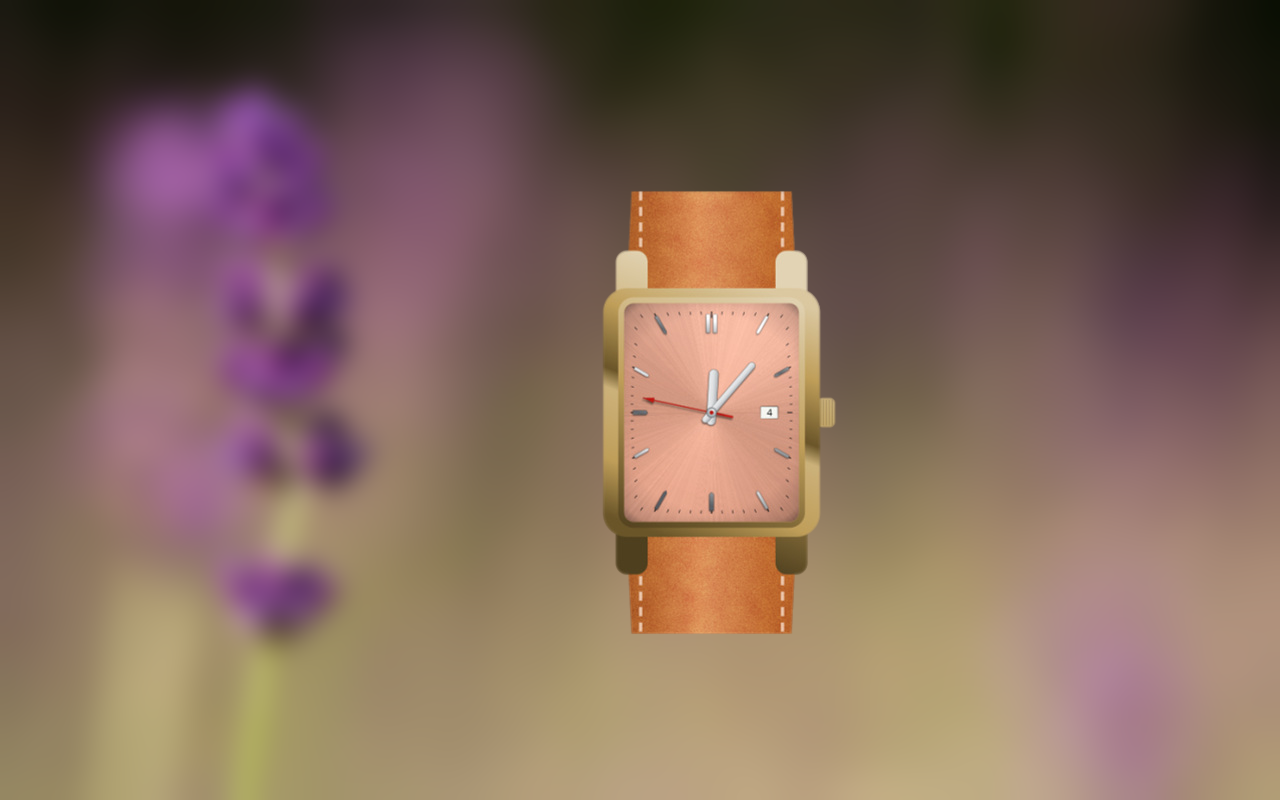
12:06:47
